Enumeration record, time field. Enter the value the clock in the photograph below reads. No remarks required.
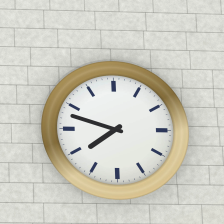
7:48
